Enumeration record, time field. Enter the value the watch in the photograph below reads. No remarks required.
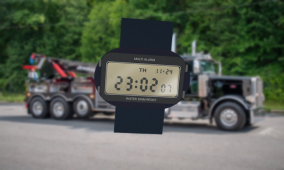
23:02:07
